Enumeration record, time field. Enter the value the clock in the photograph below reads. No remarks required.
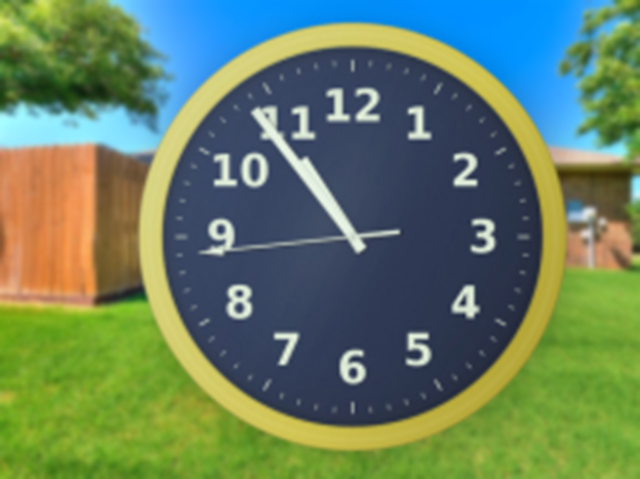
10:53:44
